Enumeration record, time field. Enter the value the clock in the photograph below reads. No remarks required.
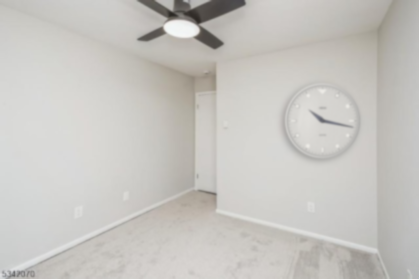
10:17
